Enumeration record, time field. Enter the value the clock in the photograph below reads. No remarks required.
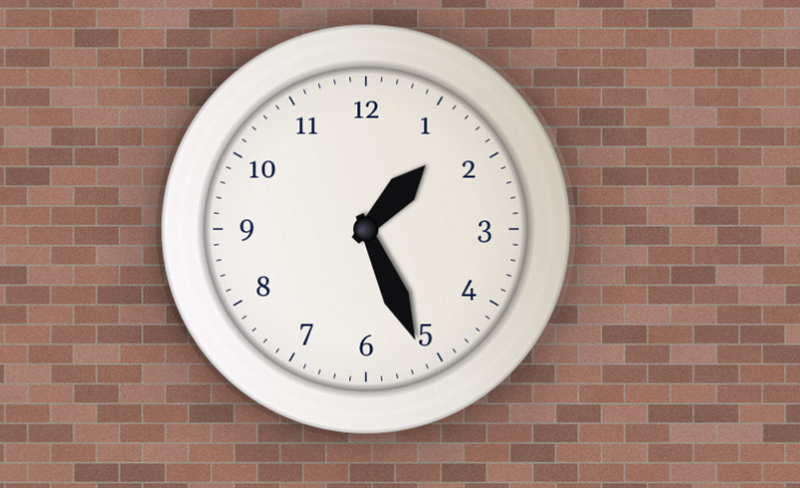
1:26
